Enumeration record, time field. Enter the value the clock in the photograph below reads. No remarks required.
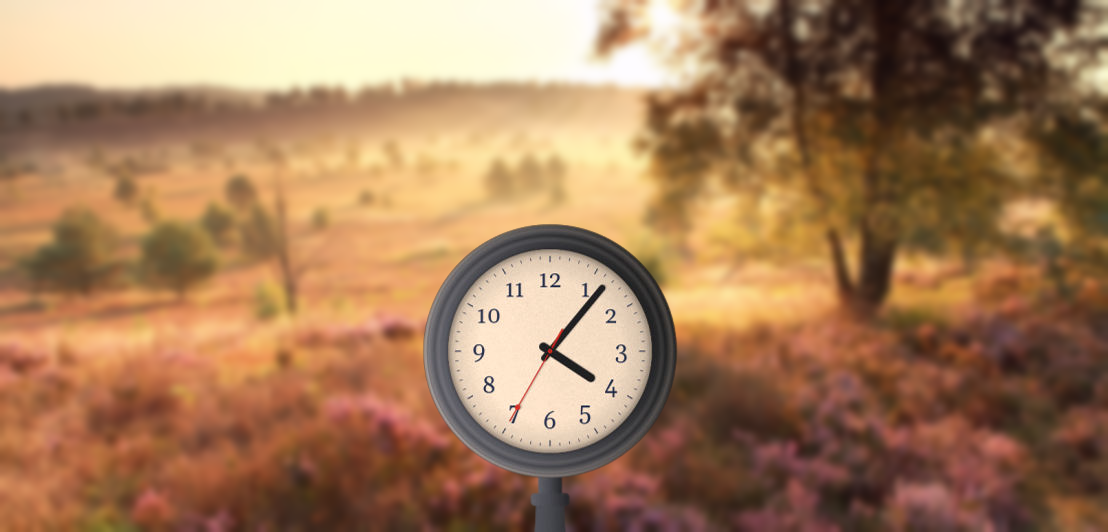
4:06:35
